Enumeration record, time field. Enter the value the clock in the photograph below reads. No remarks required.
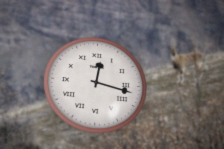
12:17
